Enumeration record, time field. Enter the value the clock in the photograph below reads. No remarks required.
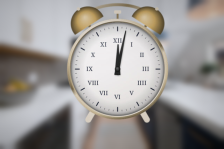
12:02
